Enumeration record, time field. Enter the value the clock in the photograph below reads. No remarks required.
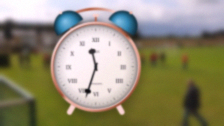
11:33
